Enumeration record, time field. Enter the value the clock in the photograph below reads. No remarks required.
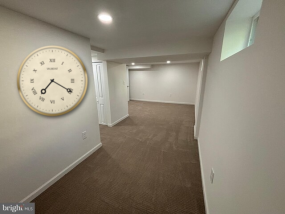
7:20
